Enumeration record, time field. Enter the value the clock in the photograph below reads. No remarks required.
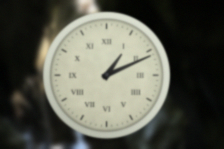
1:11
